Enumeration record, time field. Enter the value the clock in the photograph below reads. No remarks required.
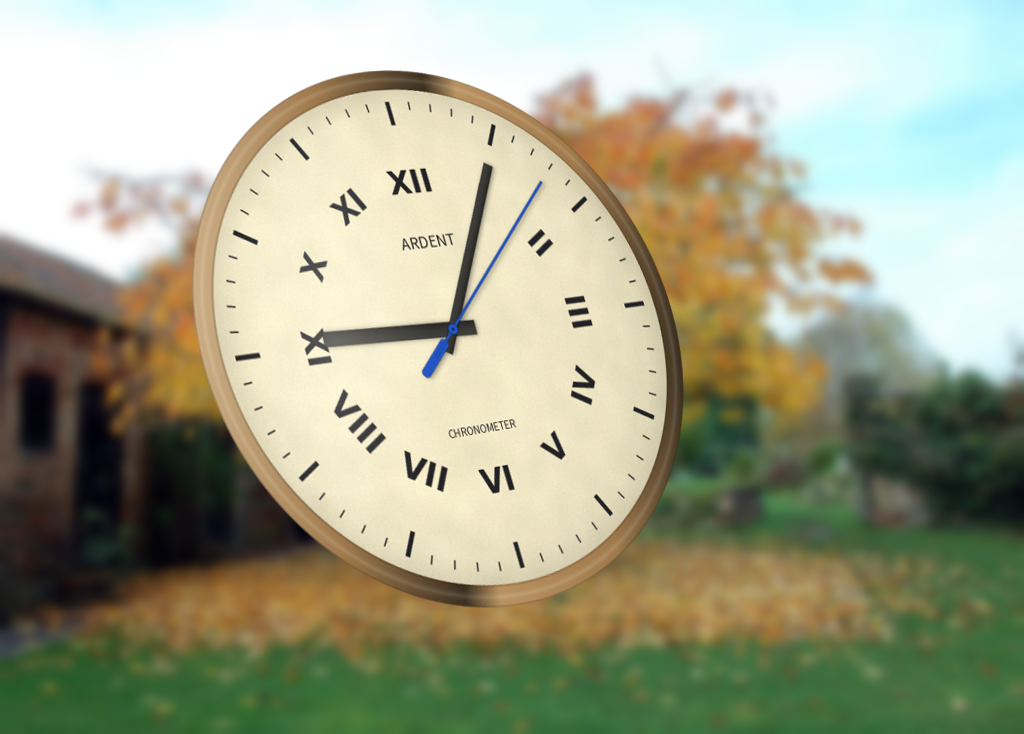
9:05:08
